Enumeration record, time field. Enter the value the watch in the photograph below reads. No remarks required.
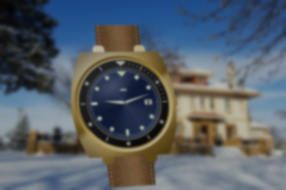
9:12
